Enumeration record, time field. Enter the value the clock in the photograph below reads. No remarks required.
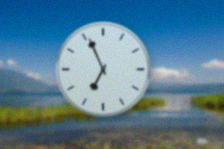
6:56
